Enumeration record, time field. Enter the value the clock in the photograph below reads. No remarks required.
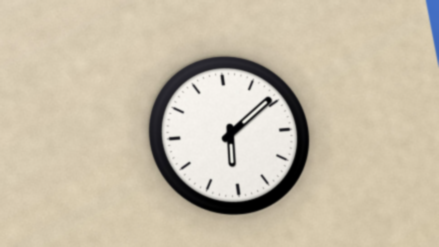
6:09
